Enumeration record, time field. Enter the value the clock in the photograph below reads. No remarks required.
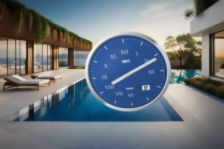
8:11
